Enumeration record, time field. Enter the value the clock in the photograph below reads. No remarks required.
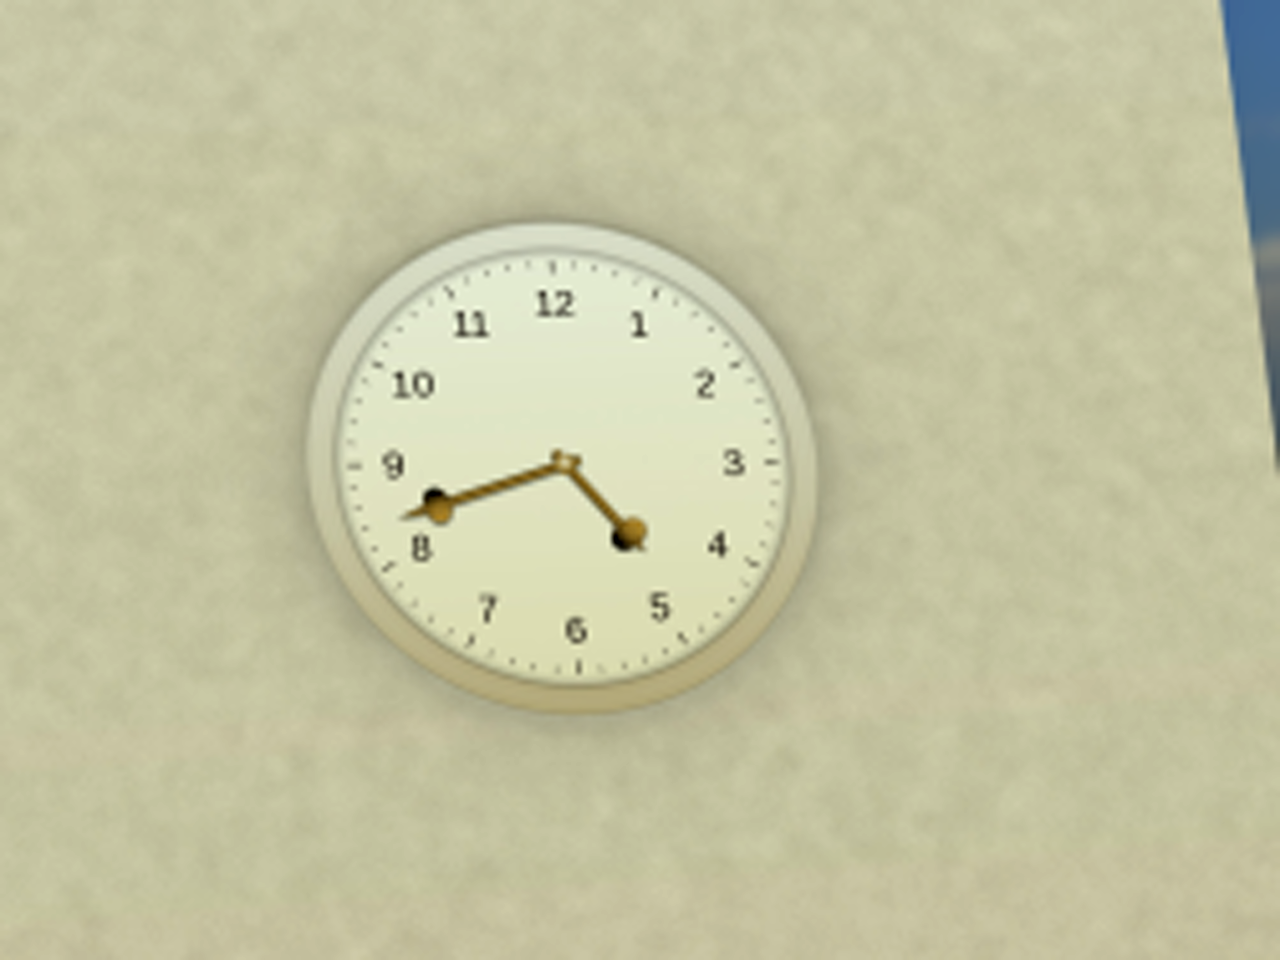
4:42
